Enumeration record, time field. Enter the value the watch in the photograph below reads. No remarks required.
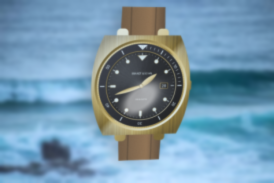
1:42
